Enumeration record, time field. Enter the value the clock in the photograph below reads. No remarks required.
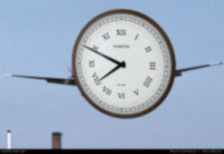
7:49
